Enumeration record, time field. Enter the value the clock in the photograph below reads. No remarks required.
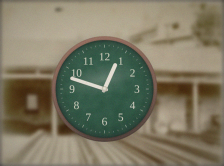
12:48
